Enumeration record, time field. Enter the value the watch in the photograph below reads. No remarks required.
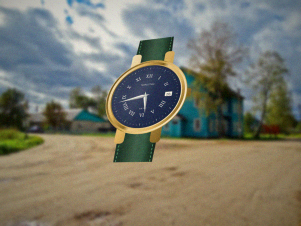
5:43
